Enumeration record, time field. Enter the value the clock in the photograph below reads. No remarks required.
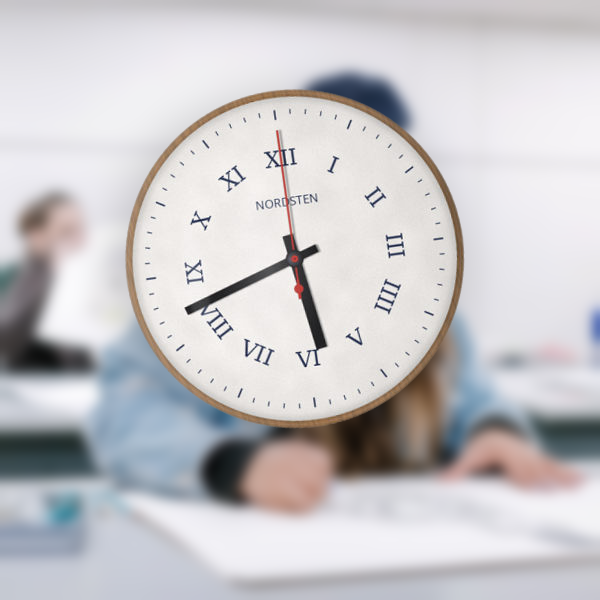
5:42:00
